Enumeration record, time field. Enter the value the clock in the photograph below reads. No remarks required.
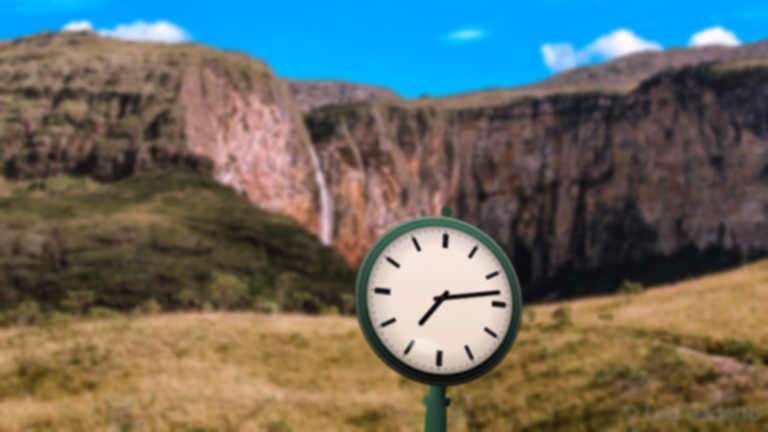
7:13
